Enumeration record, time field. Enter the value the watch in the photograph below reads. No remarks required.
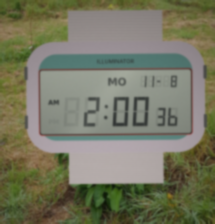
2:00:36
